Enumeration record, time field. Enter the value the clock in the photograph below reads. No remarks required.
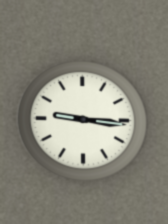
9:16
